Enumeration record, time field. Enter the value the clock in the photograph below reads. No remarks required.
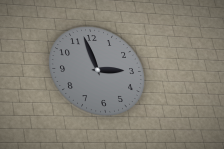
2:58
